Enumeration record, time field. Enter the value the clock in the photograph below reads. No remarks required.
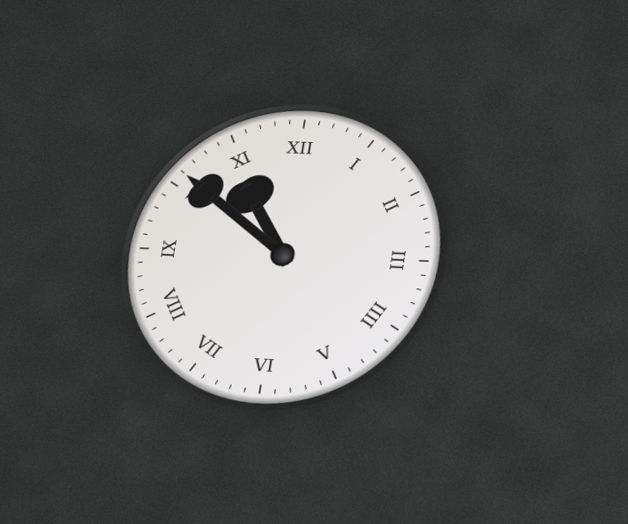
10:51
